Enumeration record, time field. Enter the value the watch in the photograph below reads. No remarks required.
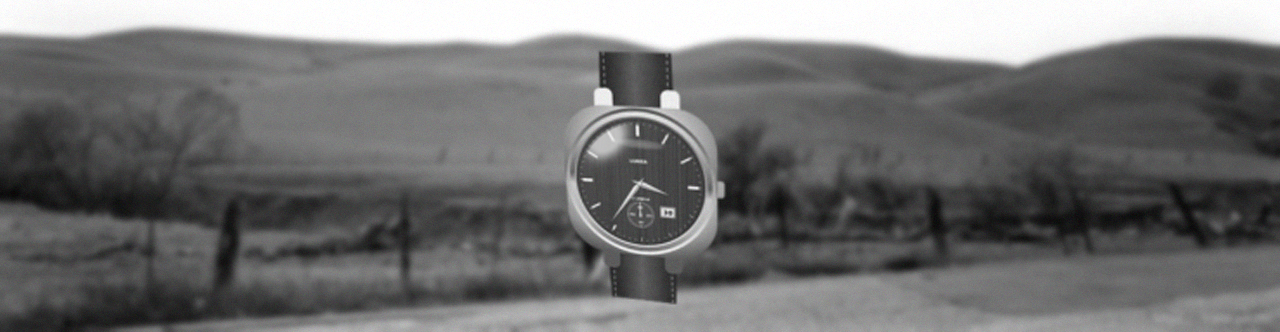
3:36
